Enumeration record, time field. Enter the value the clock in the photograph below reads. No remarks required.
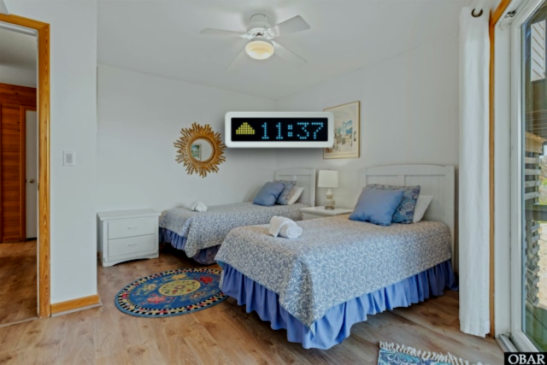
11:37
